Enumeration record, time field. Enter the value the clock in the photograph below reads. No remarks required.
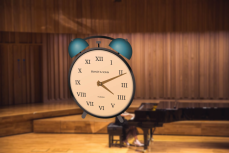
4:11
